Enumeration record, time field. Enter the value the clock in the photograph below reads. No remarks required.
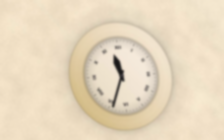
11:34
